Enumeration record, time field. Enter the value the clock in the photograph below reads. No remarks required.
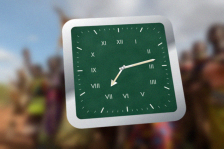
7:13
